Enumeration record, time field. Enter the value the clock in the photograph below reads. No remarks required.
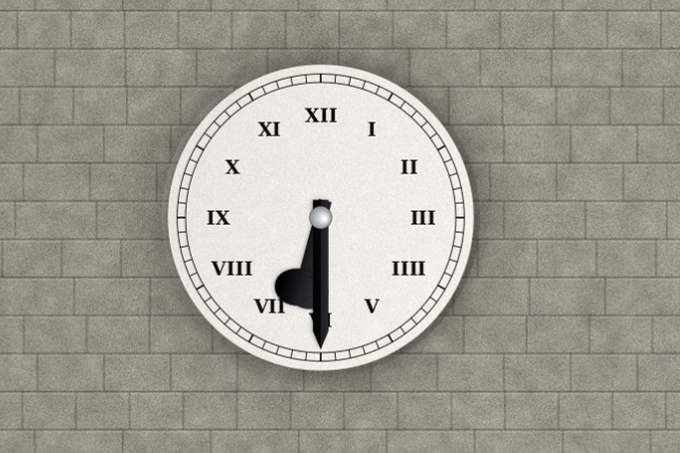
6:30
